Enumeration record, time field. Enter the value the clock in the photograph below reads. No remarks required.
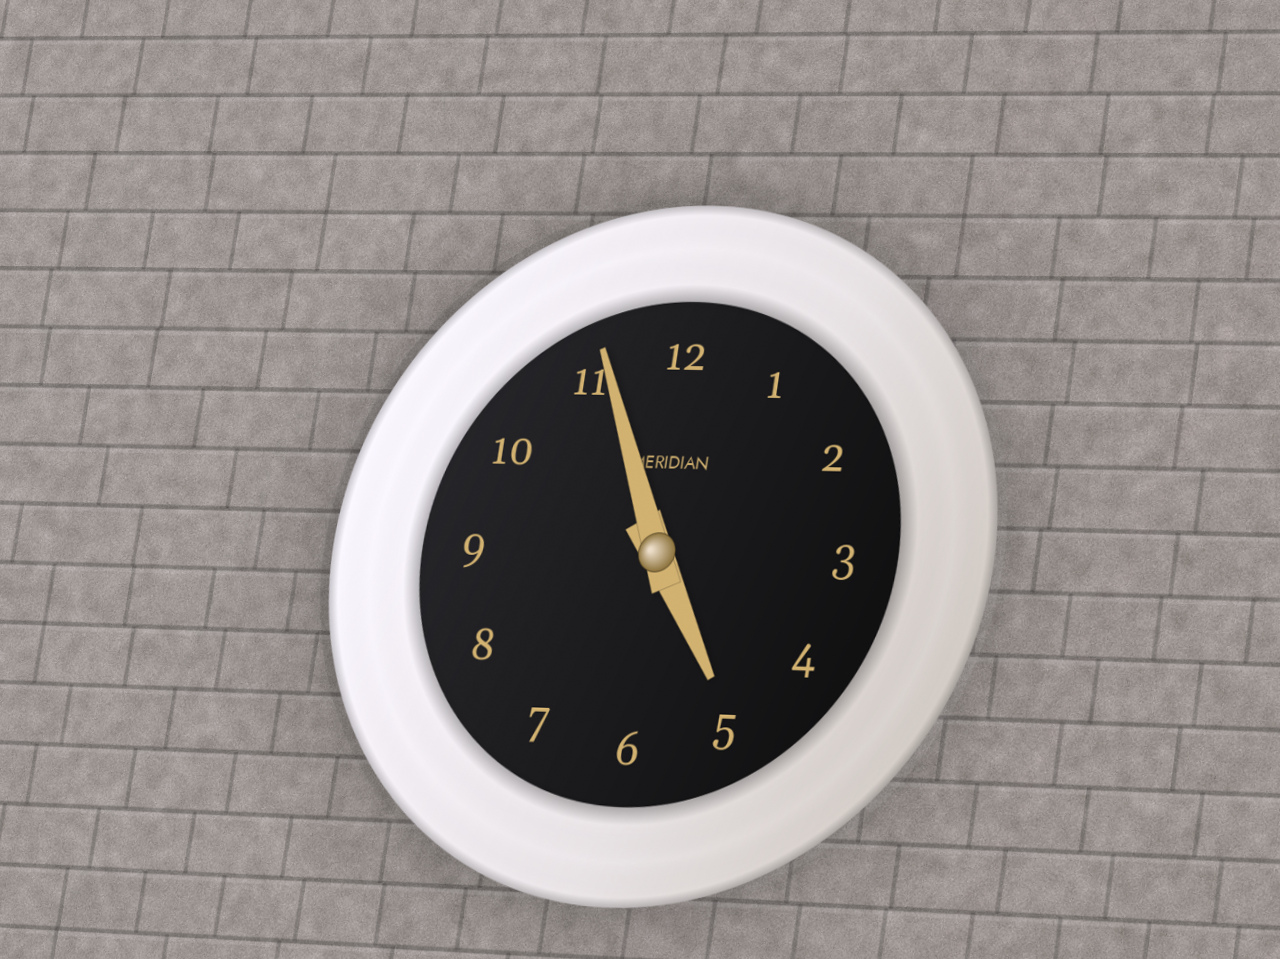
4:56
